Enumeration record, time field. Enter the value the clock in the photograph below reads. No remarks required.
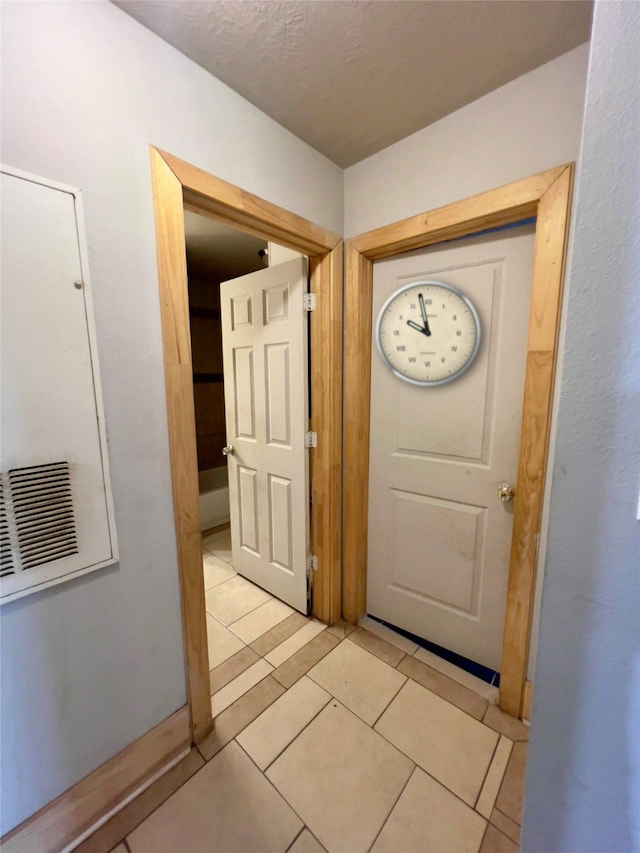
9:58
